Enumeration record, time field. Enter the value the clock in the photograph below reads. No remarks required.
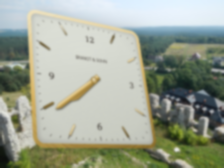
7:39
